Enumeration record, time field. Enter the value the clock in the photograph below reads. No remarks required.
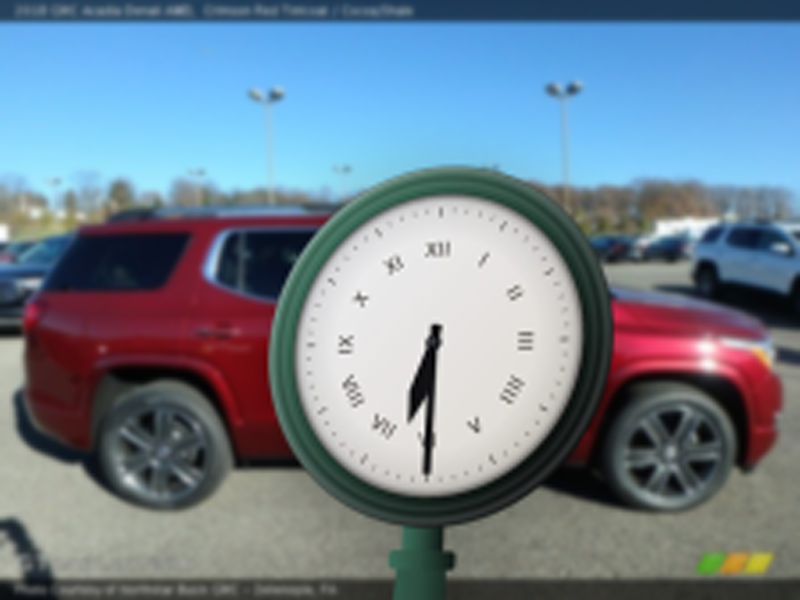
6:30
